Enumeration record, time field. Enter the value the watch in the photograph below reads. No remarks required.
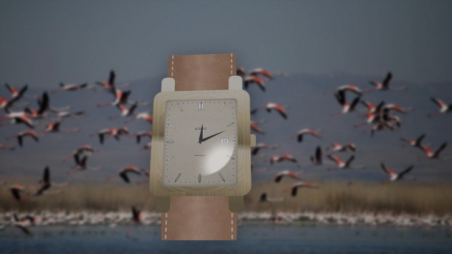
12:11
